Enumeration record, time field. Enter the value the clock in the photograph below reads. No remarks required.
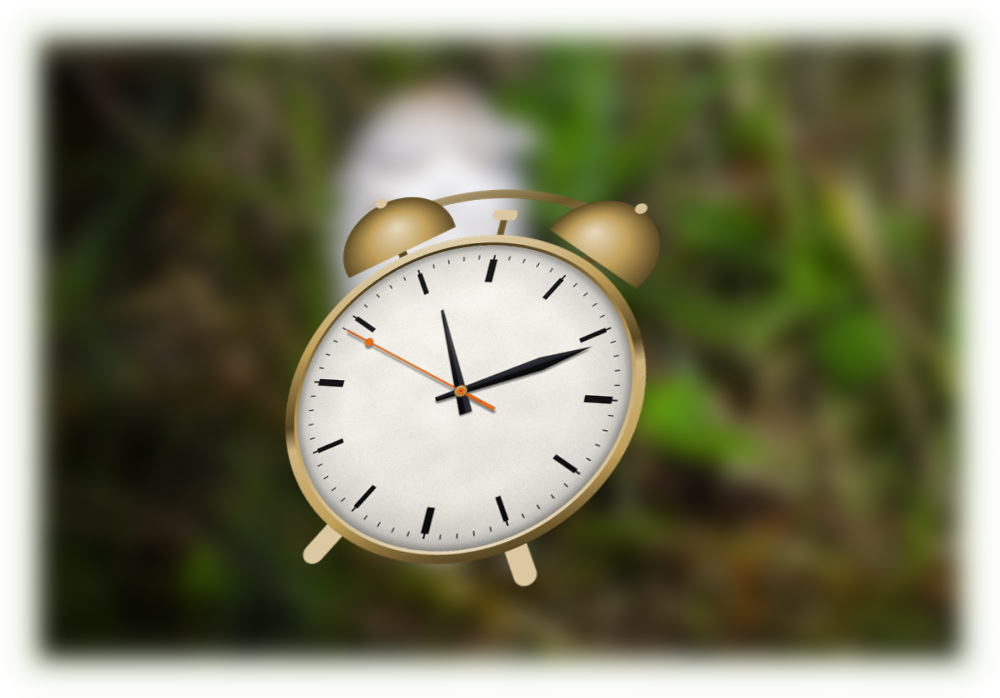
11:10:49
